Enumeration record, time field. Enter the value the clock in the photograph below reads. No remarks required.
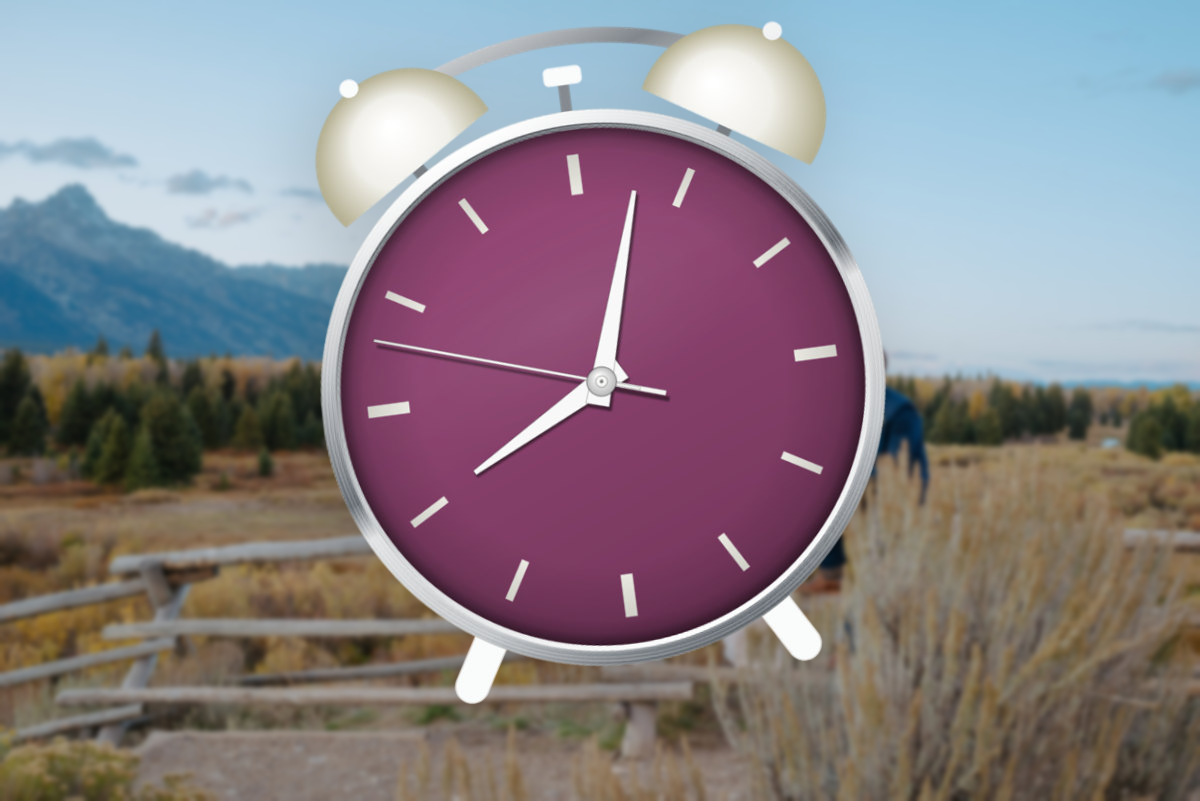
8:02:48
